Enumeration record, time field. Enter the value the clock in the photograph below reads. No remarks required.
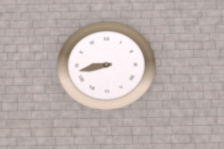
8:43
